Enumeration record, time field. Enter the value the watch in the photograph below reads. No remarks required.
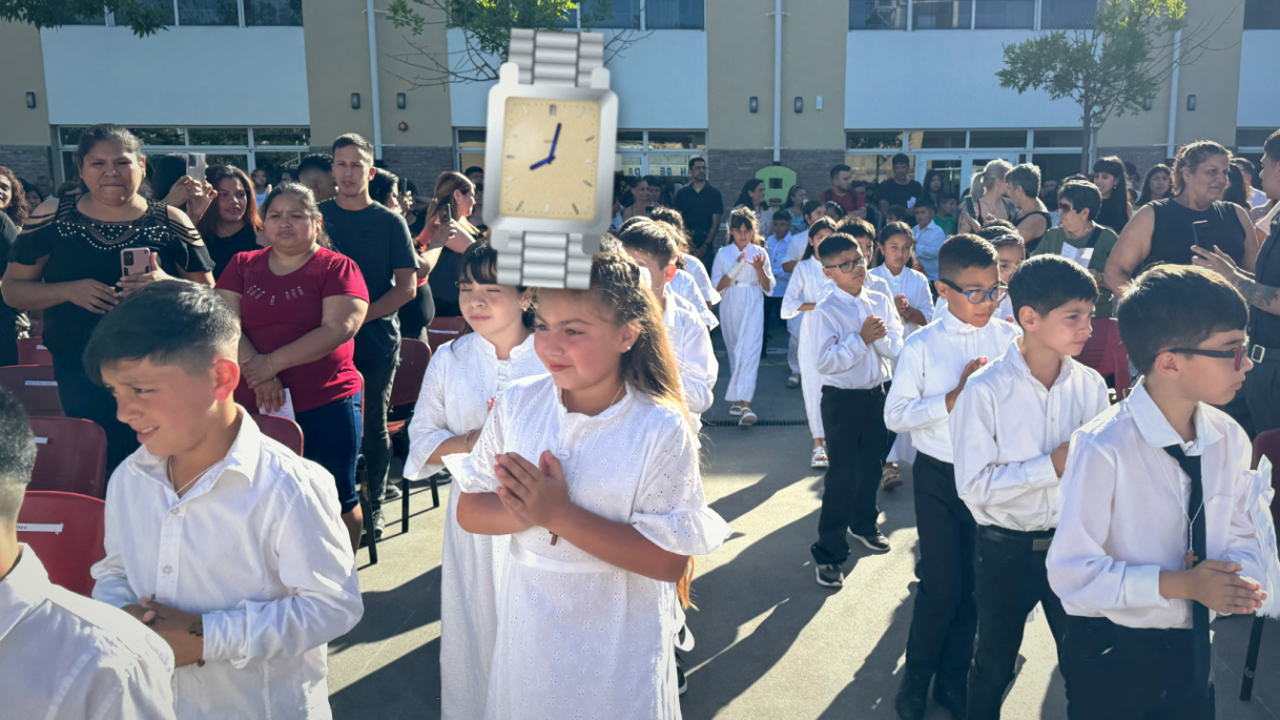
8:02
